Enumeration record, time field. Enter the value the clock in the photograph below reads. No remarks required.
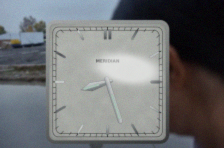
8:27
